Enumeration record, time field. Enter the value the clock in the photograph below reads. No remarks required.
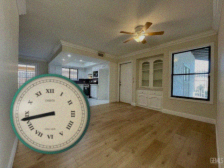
8:43
